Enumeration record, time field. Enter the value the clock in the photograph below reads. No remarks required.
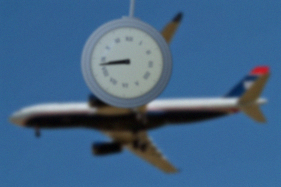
8:43
